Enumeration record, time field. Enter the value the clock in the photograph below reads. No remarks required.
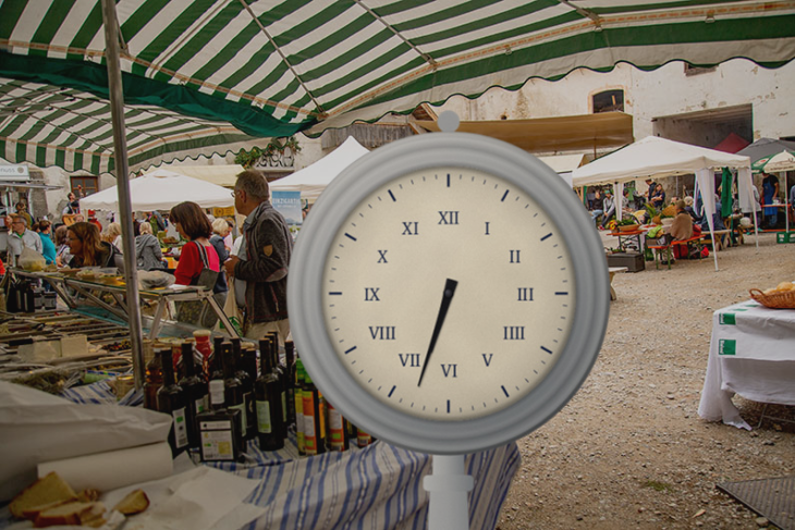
6:33
